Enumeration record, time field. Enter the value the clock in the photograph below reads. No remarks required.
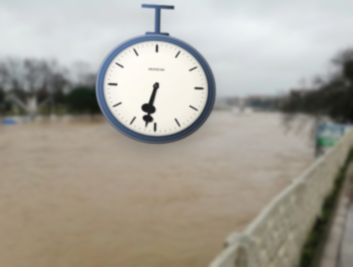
6:32
